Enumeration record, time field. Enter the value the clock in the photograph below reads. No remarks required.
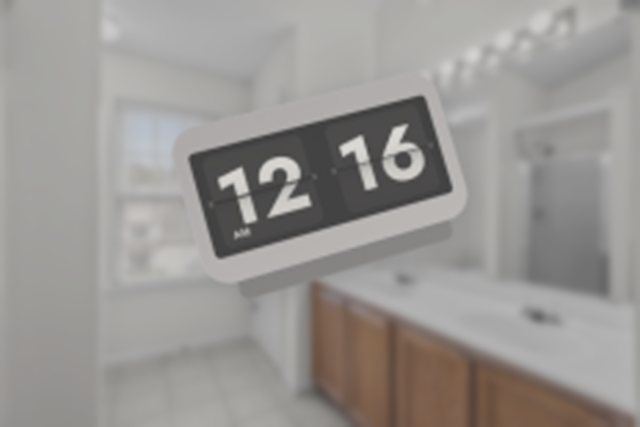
12:16
